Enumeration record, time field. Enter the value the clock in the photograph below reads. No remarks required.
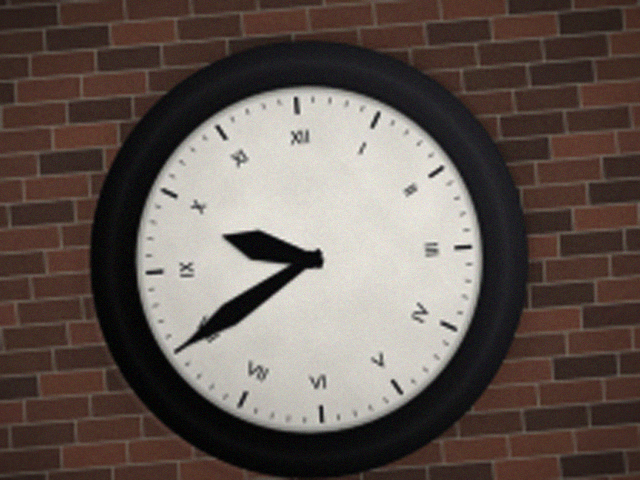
9:40
